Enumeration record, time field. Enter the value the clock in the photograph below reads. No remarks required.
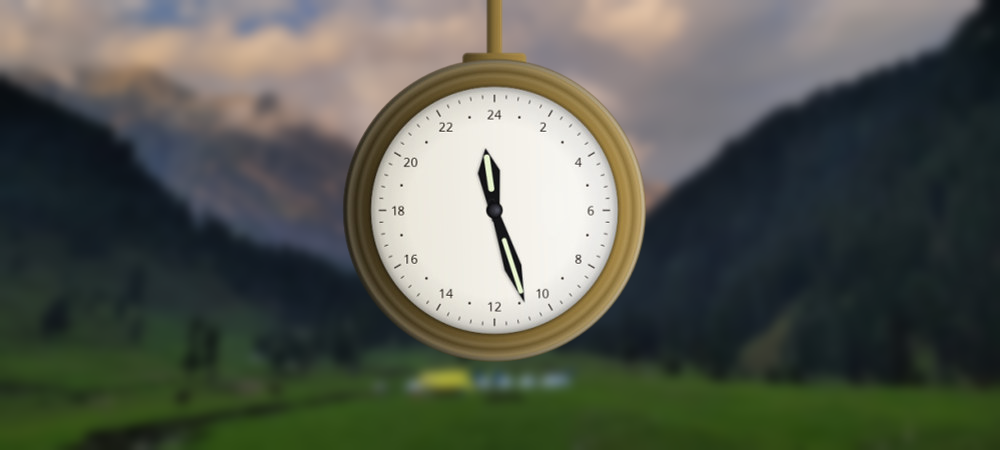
23:27
